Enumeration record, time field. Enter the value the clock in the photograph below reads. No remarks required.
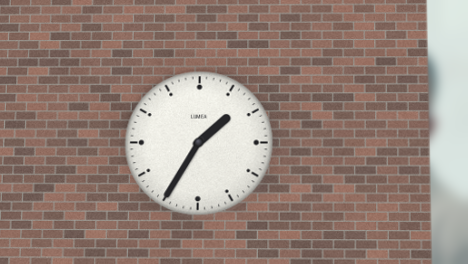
1:35
